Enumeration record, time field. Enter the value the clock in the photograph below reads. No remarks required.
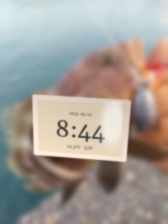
8:44
